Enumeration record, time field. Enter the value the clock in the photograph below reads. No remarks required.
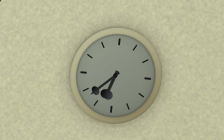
6:38
